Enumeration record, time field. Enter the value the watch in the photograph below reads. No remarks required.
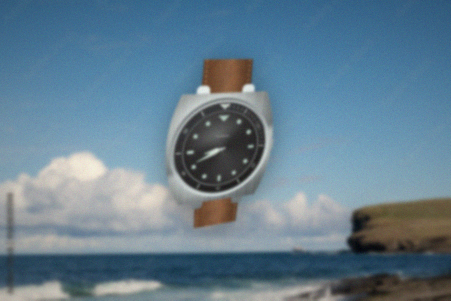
8:41
